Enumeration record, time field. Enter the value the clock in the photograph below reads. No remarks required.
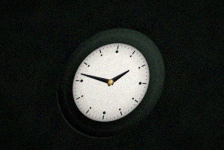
1:47
